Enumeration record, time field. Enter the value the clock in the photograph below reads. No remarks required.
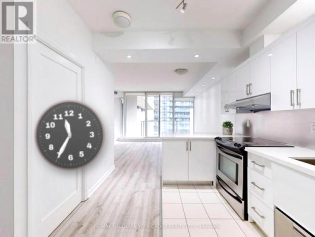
11:35
